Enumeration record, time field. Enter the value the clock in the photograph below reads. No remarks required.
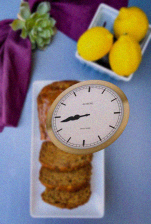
8:43
